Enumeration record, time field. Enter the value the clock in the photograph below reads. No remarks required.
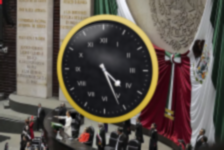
4:26
